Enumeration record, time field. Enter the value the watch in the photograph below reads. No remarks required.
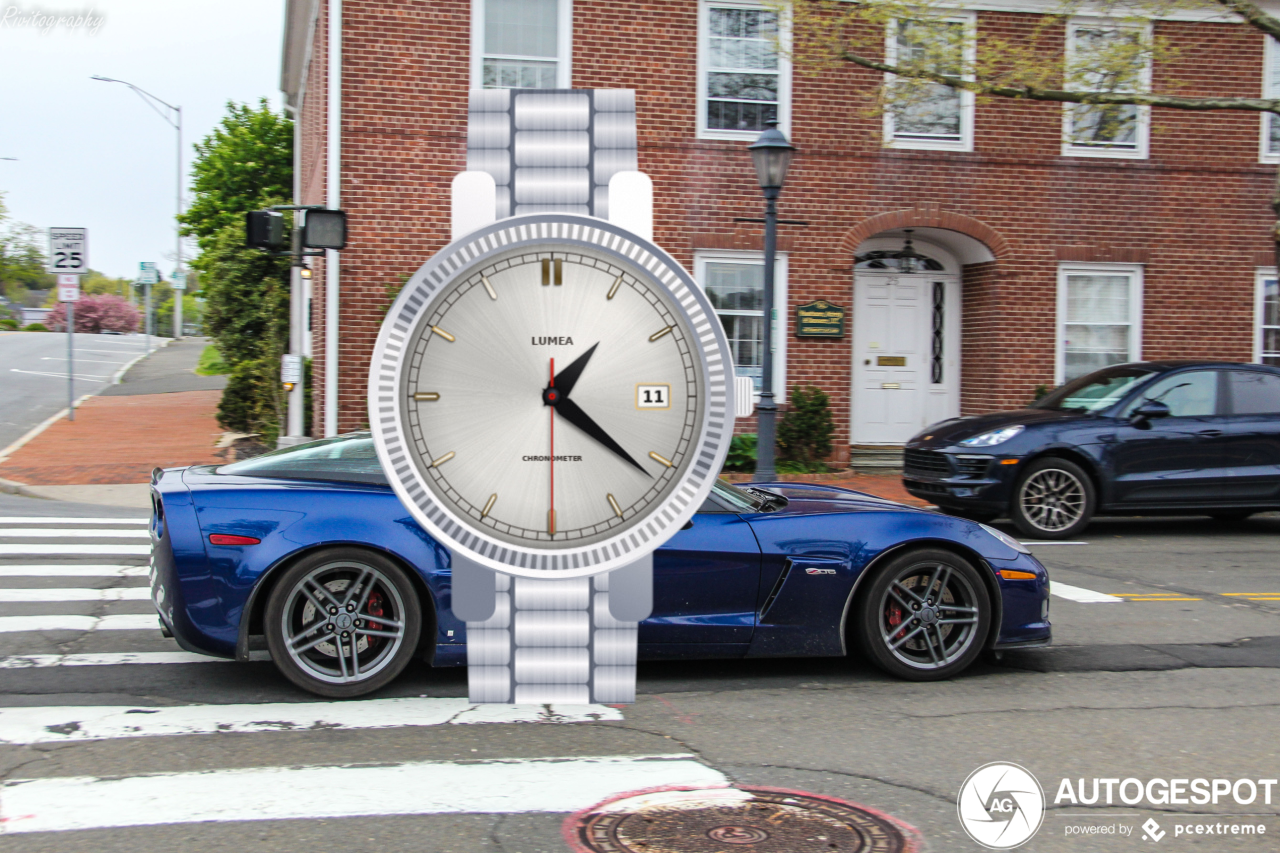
1:21:30
